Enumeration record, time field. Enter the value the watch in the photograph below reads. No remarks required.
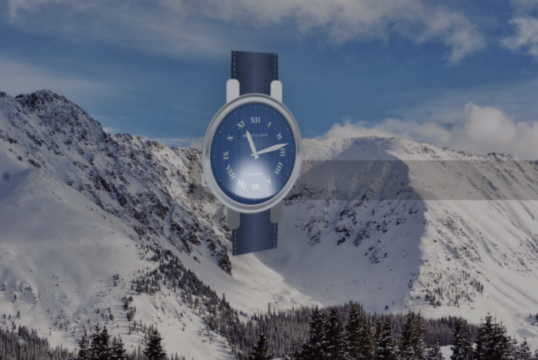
11:13
